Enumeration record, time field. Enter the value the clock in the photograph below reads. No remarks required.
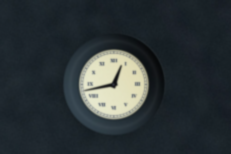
12:43
